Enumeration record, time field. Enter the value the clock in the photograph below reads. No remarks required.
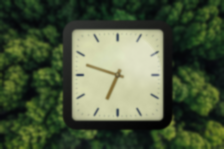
6:48
